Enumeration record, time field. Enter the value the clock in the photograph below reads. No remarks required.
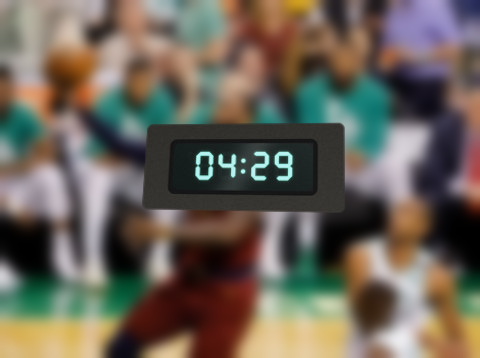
4:29
